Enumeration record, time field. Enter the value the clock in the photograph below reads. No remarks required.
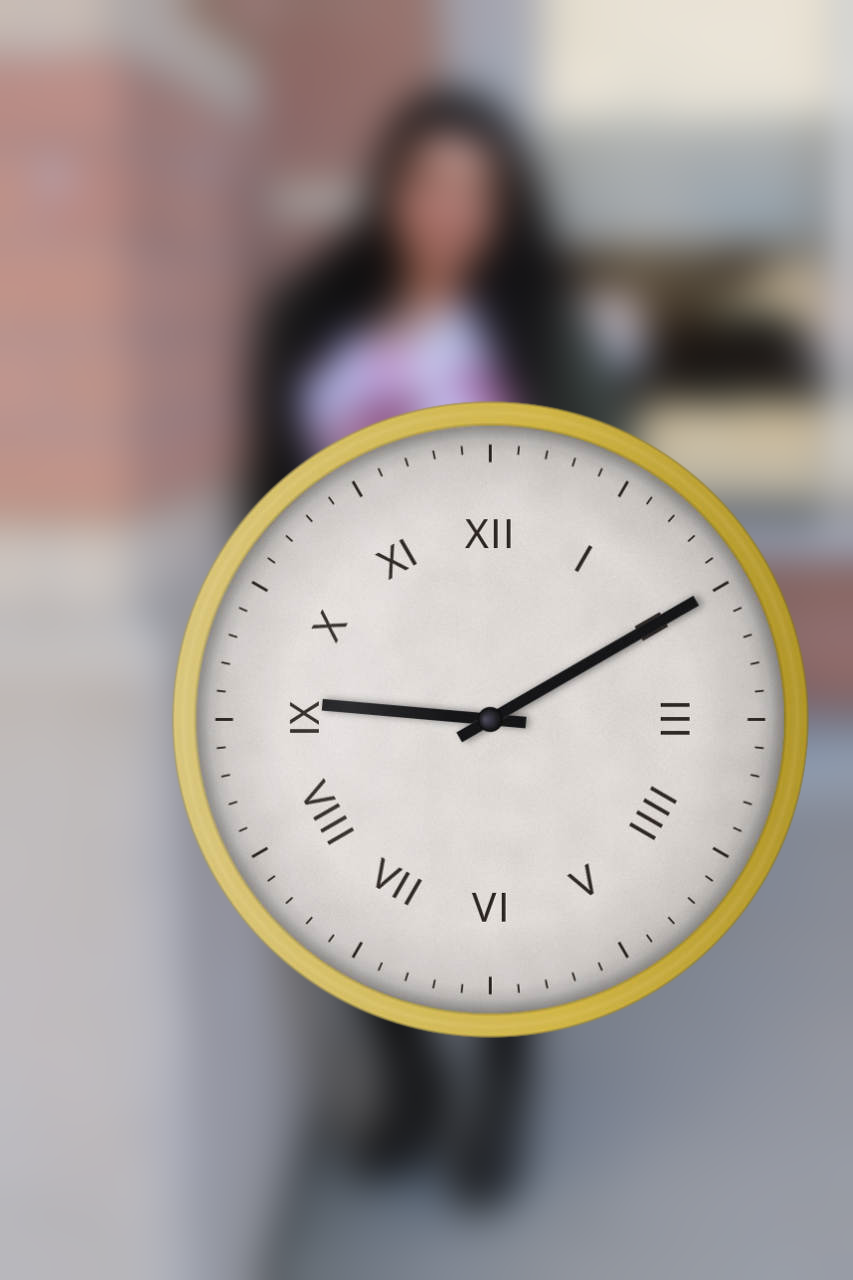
9:10
